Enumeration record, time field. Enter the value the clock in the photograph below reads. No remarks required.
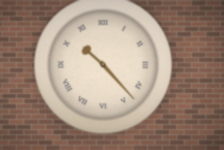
10:23
